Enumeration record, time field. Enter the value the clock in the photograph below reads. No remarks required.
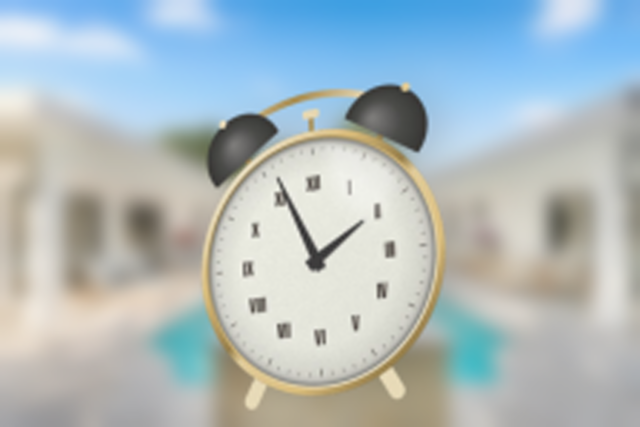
1:56
